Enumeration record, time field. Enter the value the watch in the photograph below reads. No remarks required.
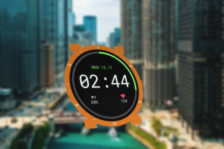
2:44
